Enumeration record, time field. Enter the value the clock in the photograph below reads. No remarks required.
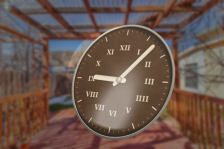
9:07
